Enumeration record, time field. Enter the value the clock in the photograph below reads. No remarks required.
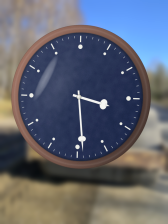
3:29
